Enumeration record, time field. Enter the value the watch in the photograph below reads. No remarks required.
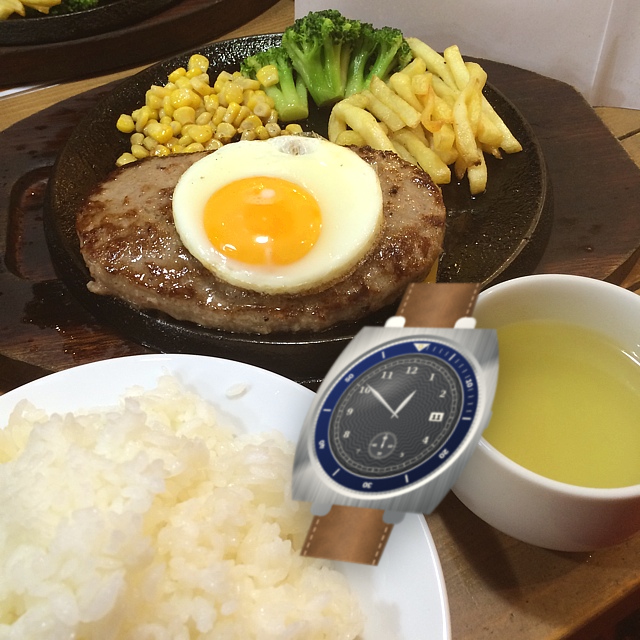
12:51
